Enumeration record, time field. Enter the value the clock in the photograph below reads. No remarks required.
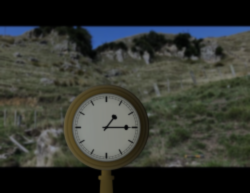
1:15
